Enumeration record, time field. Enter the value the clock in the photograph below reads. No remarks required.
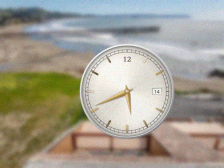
5:41
